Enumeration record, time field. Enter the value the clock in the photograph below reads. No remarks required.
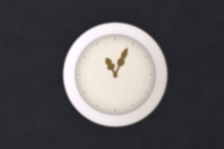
11:04
